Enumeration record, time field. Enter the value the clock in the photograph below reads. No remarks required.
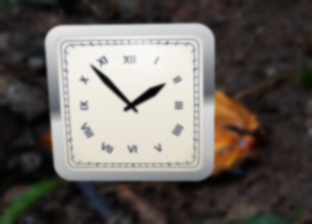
1:53
